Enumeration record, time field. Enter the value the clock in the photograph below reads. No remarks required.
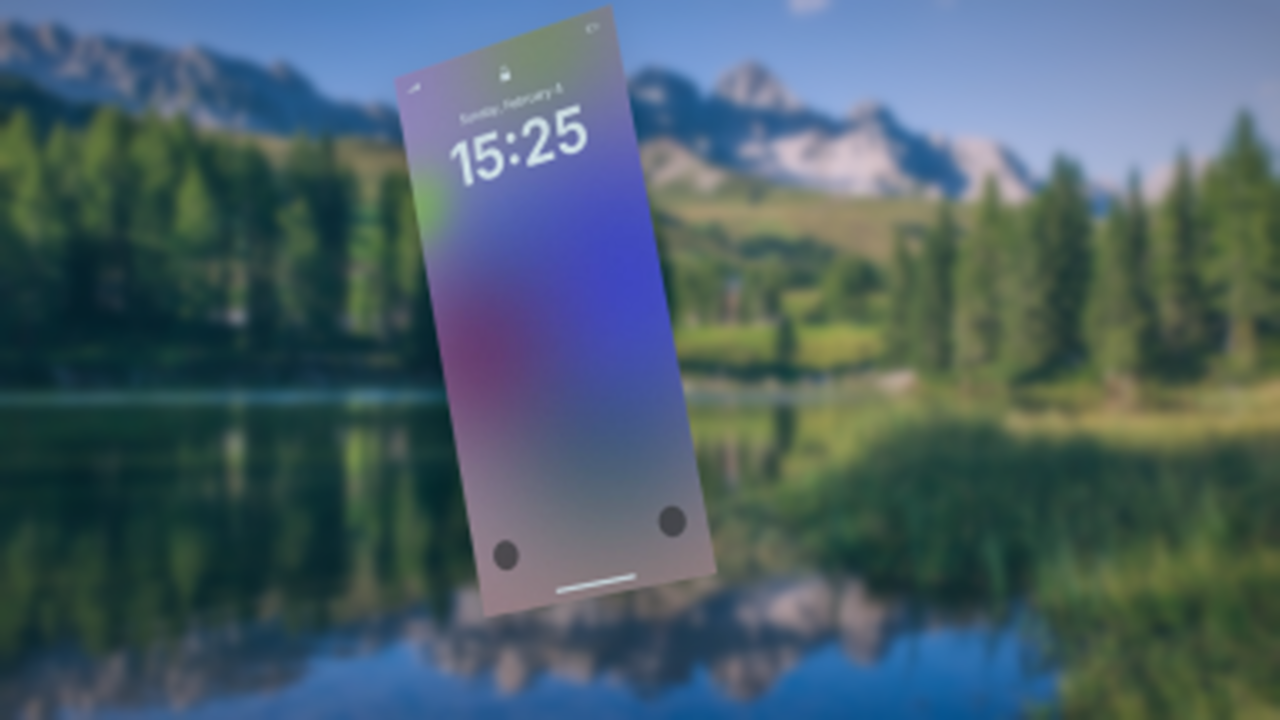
15:25
